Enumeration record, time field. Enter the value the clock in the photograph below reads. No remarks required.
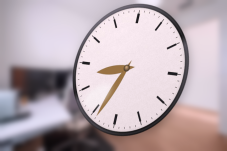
8:34
